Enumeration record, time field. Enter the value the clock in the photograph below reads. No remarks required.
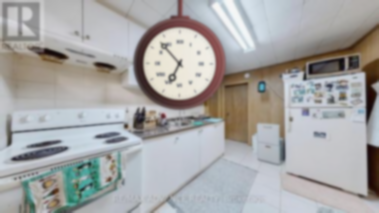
6:53
